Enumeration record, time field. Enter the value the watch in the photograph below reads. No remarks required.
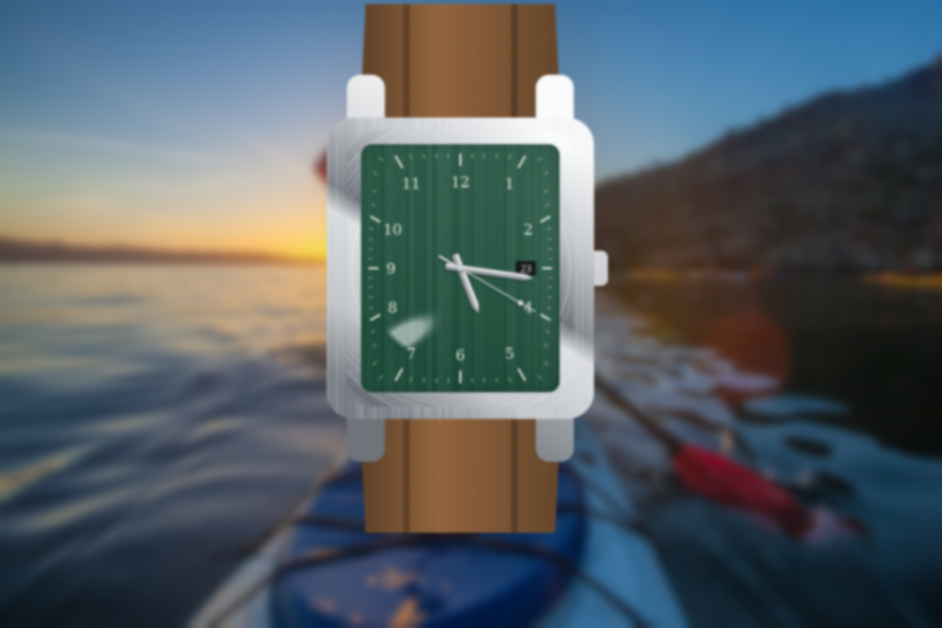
5:16:20
